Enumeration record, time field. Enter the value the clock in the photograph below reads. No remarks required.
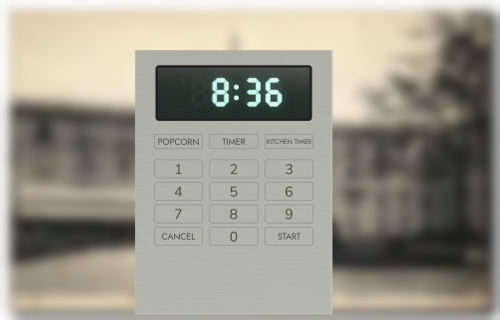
8:36
